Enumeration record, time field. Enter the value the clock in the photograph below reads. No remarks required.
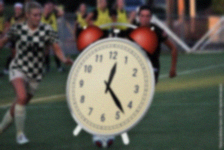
12:23
